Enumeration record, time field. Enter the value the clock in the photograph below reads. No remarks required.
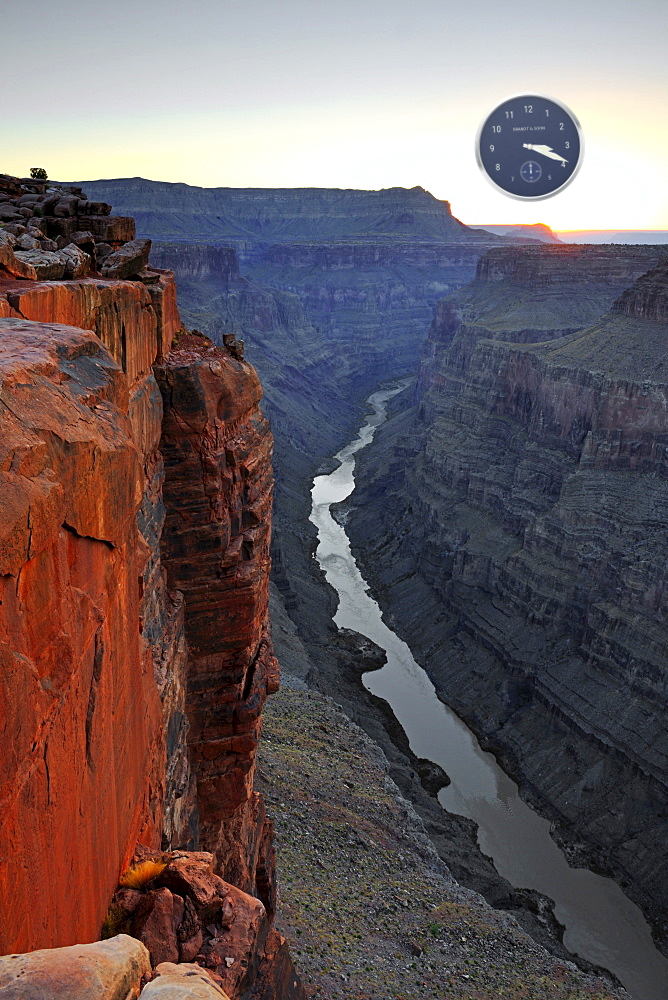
3:19
